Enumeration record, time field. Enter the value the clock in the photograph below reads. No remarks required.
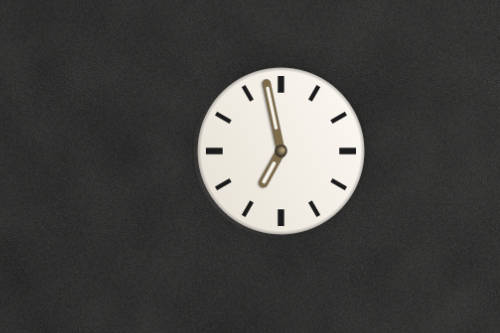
6:58
